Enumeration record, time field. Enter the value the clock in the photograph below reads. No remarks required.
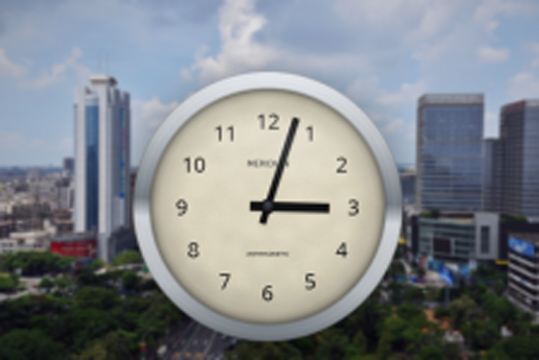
3:03
